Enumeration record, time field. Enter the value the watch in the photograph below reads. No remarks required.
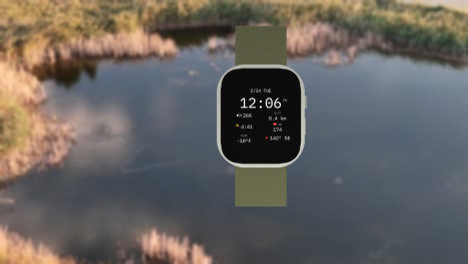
12:06
